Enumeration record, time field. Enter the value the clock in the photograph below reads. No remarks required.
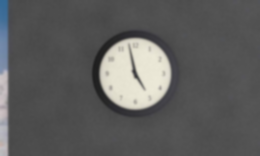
4:58
